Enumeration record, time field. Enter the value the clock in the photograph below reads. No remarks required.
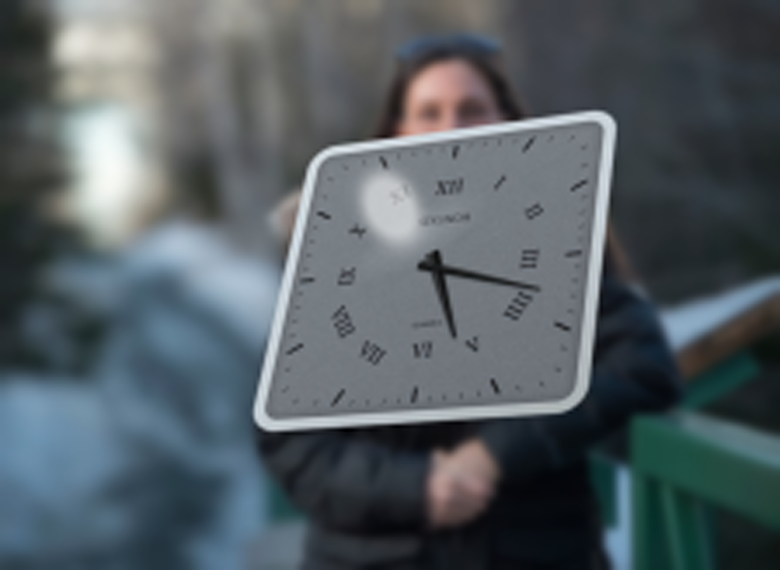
5:18
